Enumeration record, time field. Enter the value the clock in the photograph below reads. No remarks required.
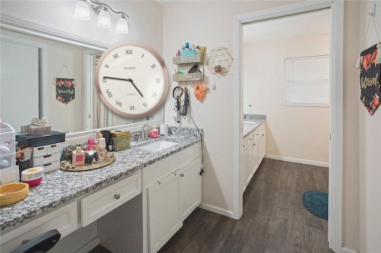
4:46
